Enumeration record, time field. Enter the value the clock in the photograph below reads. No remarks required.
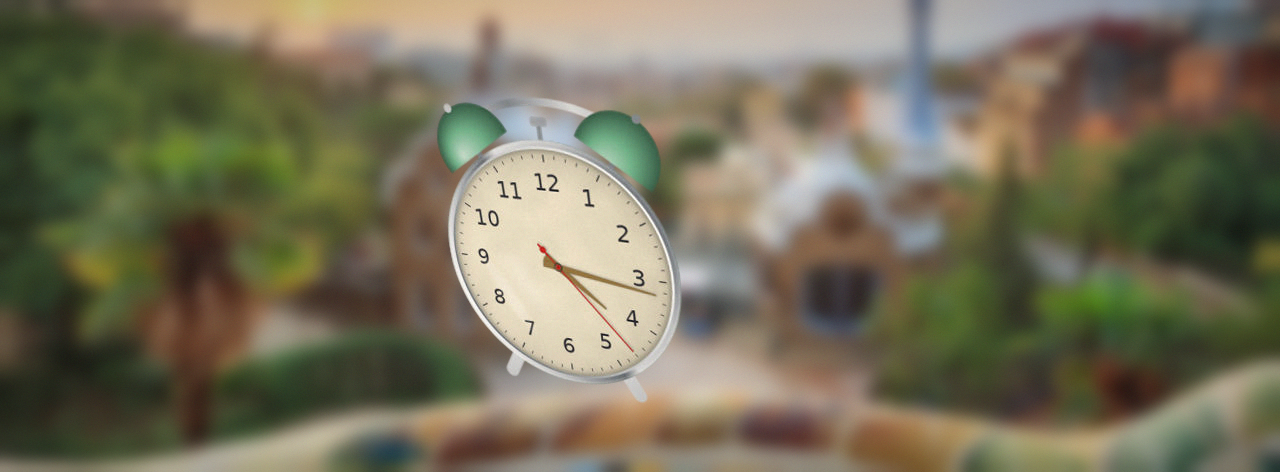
4:16:23
